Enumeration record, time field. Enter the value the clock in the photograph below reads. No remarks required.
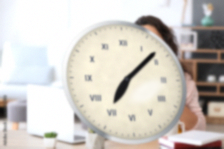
7:08
